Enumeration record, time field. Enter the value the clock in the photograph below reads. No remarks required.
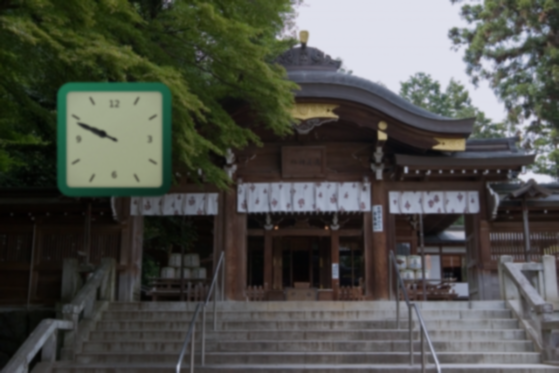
9:49
